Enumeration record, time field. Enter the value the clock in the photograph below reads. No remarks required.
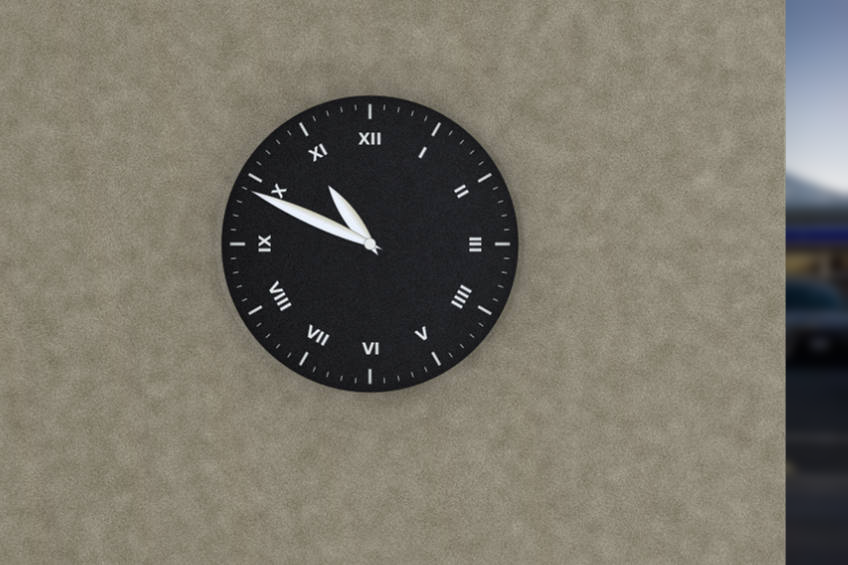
10:49
